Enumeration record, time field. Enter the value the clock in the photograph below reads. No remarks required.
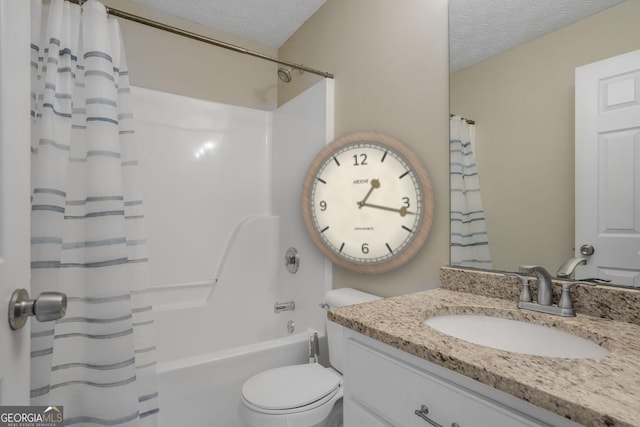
1:17
